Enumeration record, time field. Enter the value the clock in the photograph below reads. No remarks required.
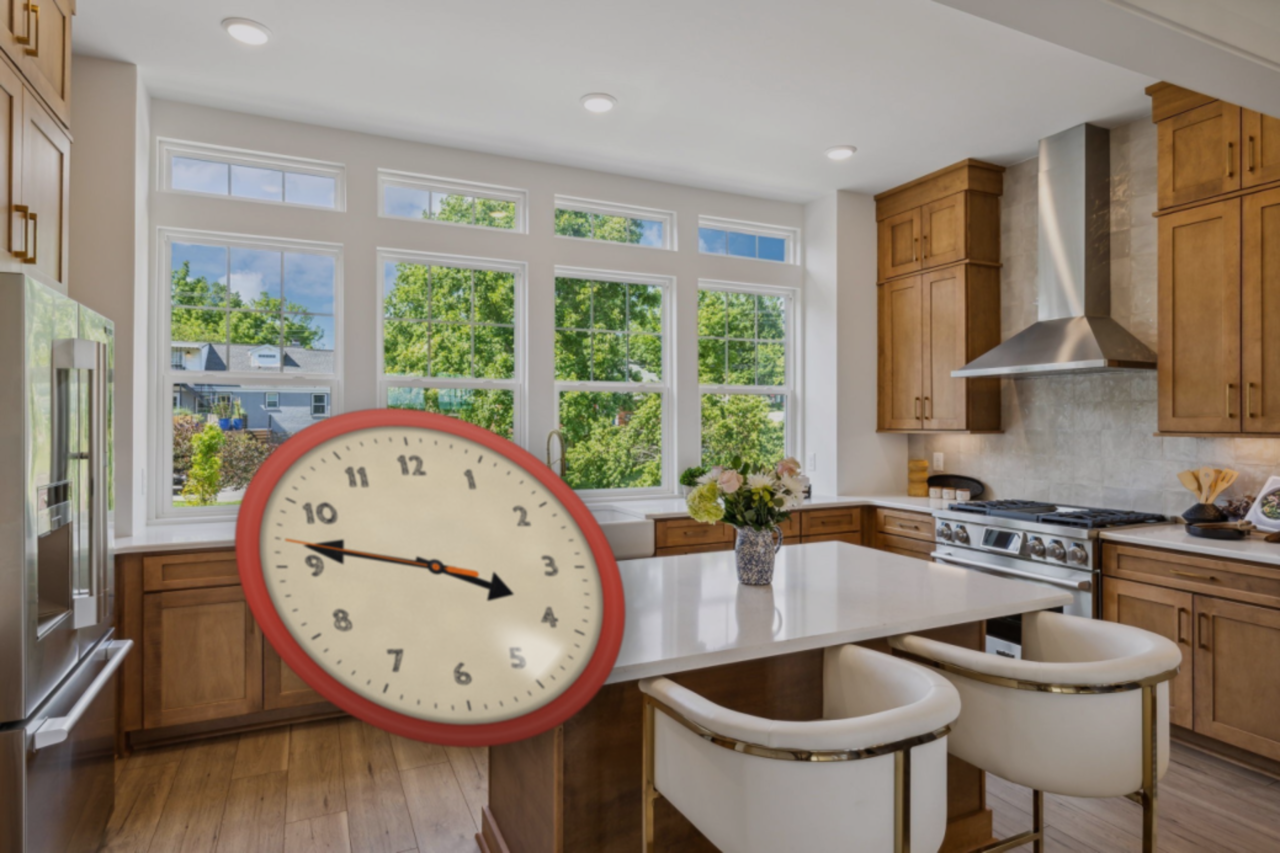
3:46:47
